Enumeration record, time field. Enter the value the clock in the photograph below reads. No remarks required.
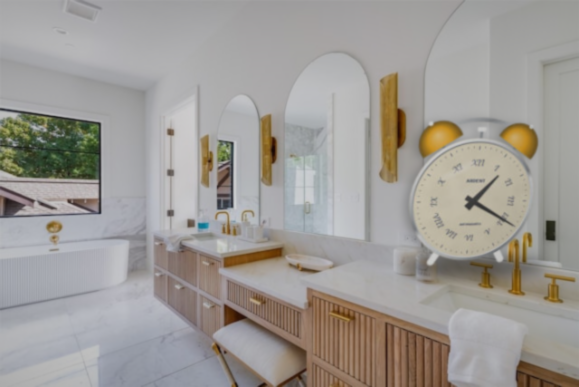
1:20
